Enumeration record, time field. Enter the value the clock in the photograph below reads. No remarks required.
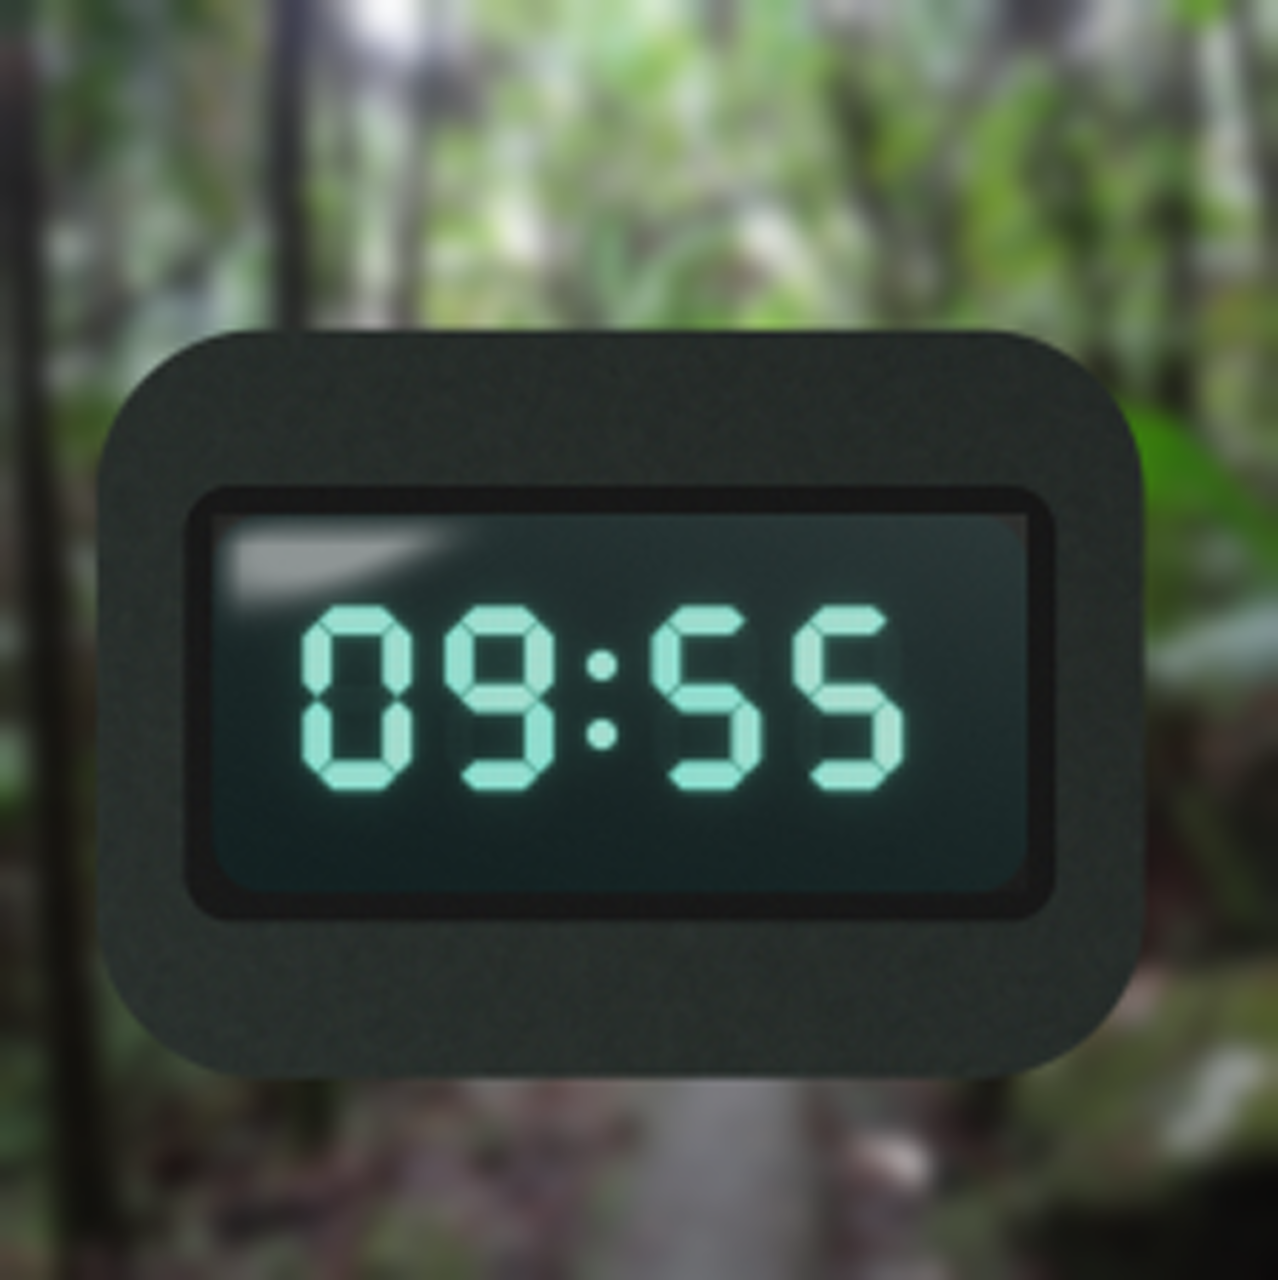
9:55
